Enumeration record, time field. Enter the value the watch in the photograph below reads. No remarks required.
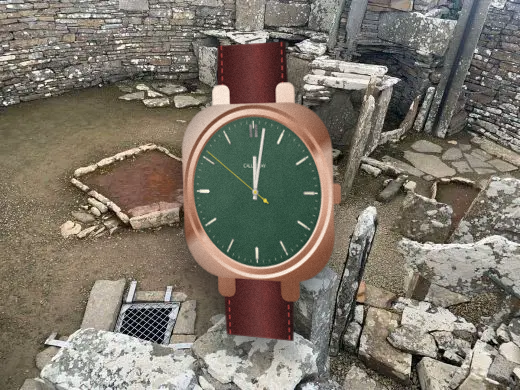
12:01:51
